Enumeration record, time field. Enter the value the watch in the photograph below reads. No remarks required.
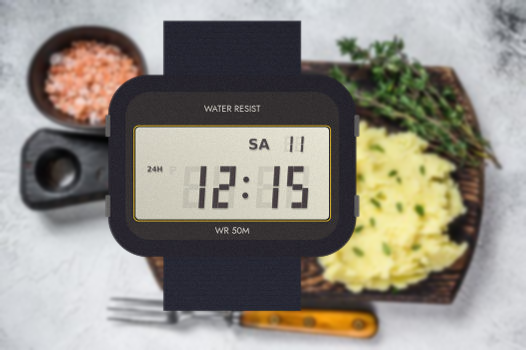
12:15
